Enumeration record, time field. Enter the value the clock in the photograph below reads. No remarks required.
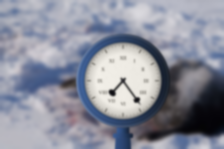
7:24
